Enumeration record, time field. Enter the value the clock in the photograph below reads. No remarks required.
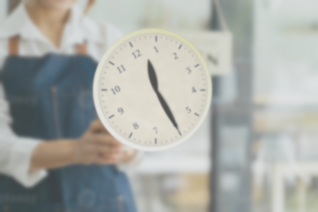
12:30
